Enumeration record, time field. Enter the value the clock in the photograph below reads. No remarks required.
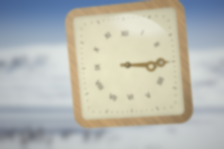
3:15
